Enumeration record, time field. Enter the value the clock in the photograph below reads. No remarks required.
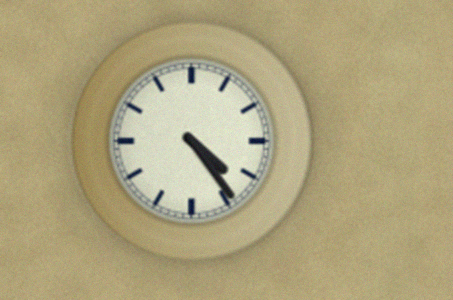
4:24
